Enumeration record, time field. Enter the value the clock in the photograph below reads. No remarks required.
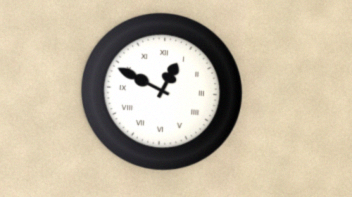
12:49
